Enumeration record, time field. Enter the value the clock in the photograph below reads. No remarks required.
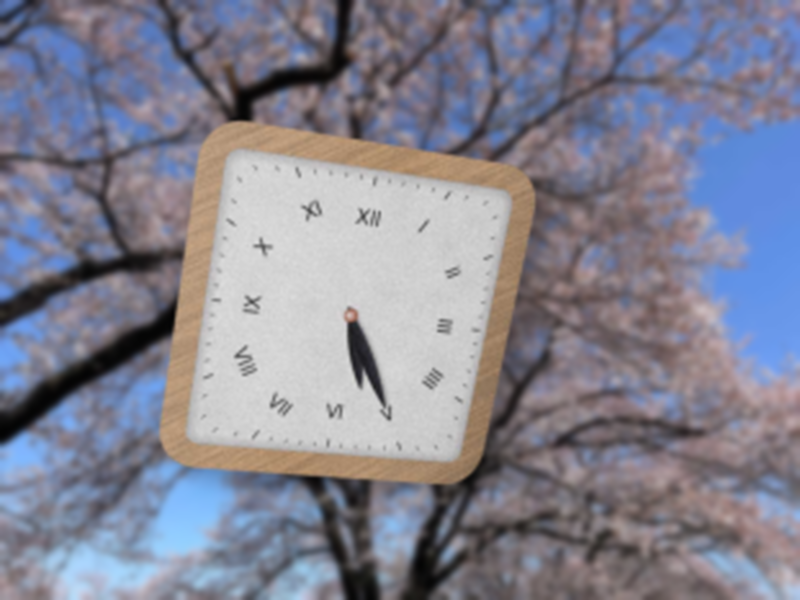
5:25
